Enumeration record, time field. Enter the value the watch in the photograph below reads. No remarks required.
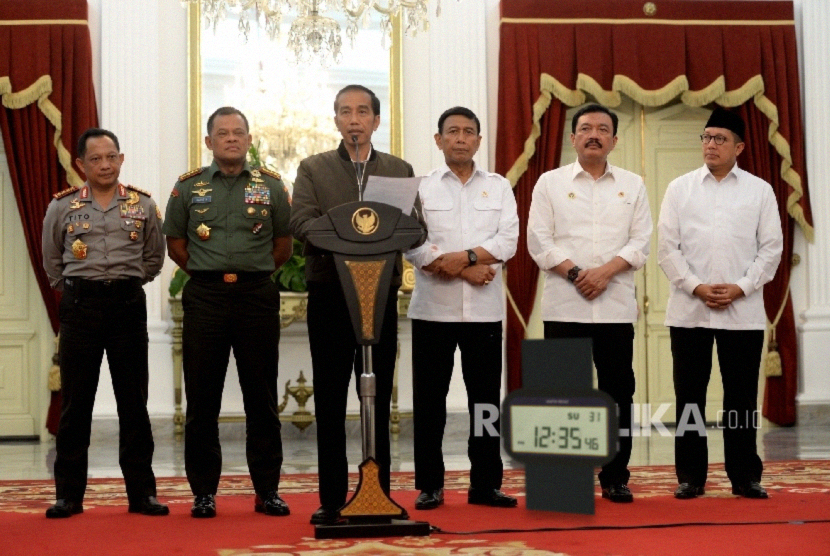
12:35:46
